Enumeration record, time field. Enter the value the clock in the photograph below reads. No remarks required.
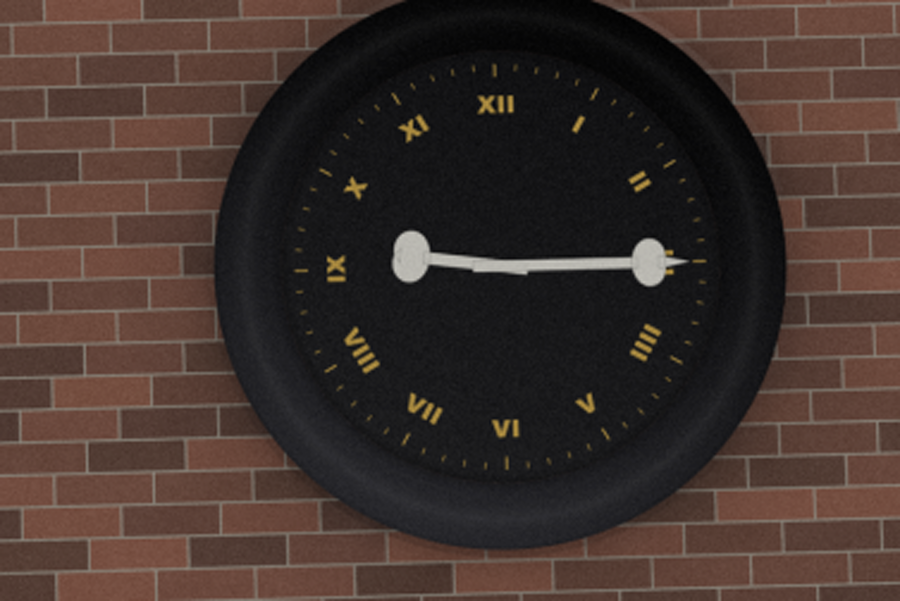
9:15
